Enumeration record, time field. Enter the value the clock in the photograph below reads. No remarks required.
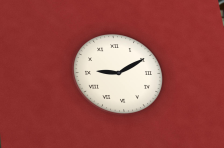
9:10
